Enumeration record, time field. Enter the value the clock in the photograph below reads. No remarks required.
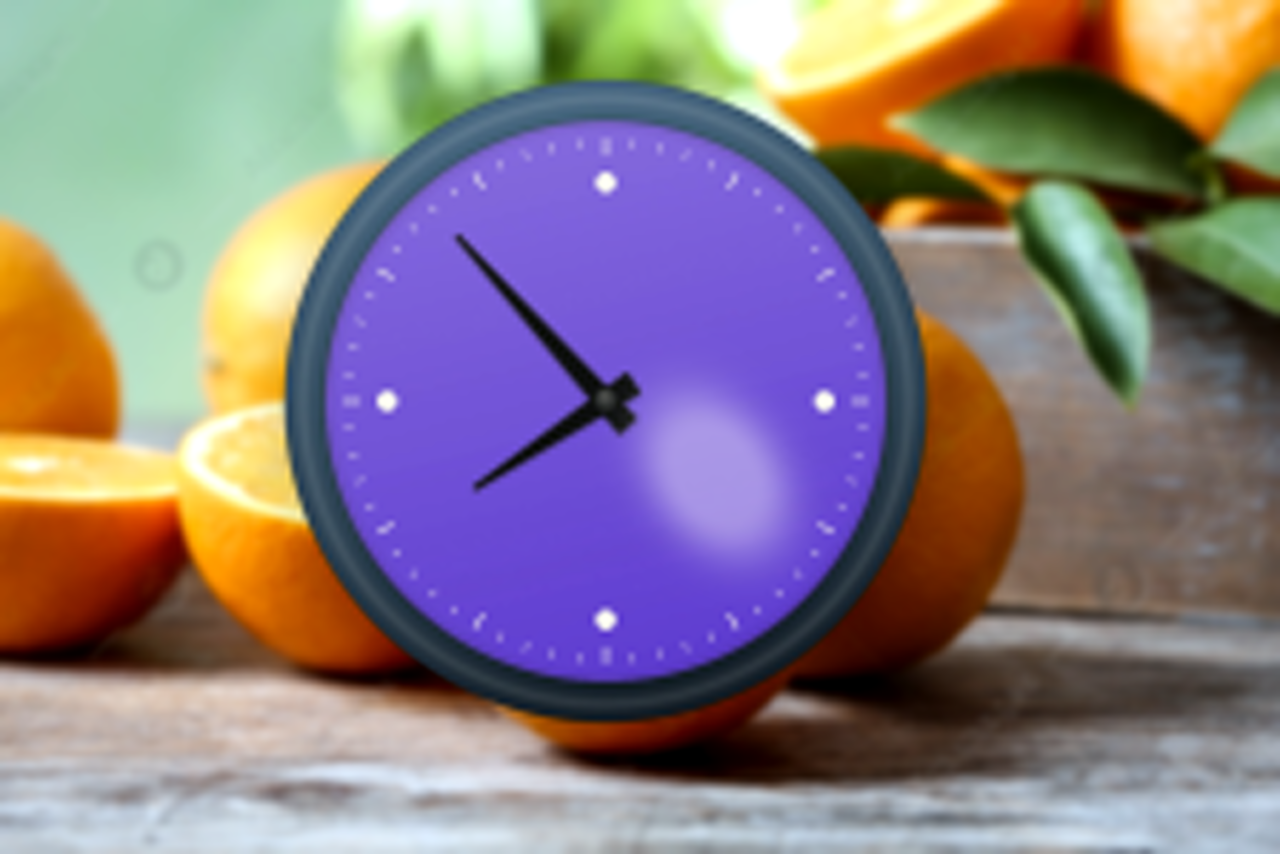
7:53
